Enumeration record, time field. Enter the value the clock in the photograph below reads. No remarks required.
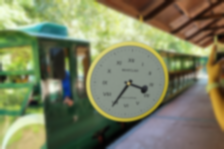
3:35
